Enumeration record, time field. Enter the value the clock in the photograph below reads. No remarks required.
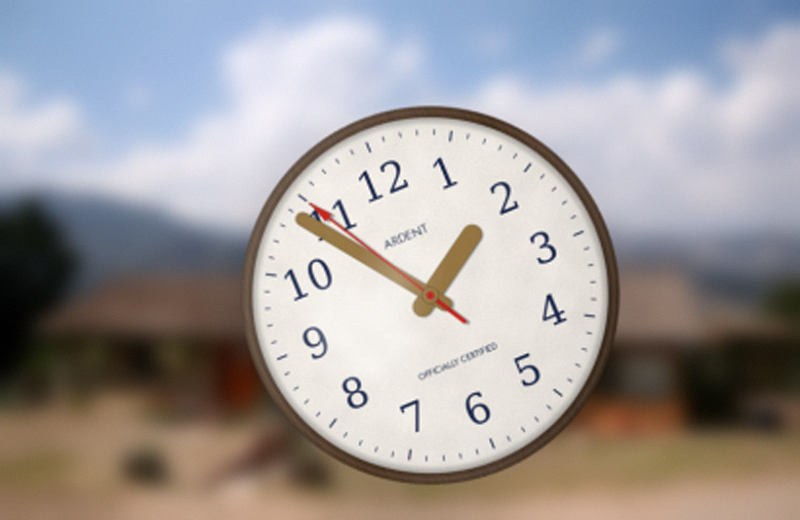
1:53:55
